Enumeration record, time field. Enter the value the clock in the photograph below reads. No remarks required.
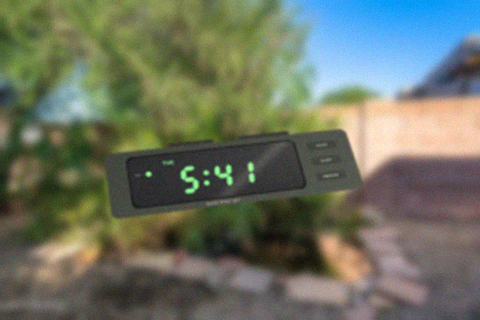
5:41
